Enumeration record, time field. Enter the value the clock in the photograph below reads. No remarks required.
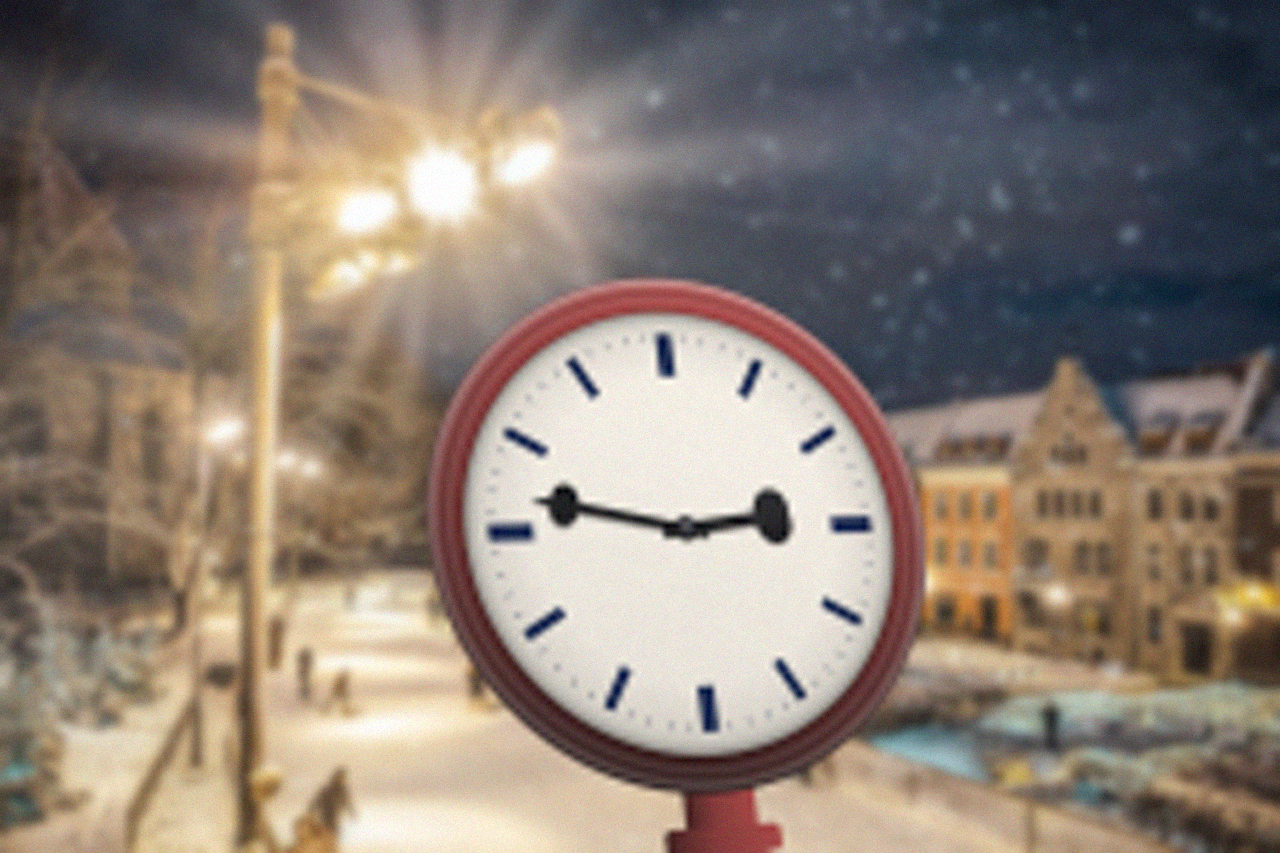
2:47
